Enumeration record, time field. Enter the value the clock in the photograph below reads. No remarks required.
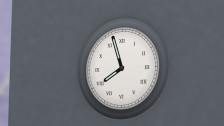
7:57
